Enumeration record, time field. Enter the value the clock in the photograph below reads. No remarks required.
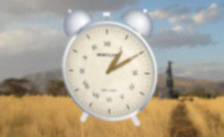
1:10
